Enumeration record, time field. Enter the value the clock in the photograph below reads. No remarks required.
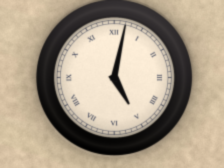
5:02
